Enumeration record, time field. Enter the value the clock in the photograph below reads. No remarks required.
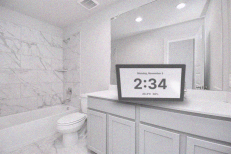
2:34
